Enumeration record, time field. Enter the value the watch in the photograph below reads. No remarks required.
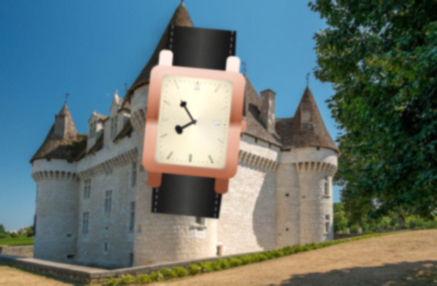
7:54
